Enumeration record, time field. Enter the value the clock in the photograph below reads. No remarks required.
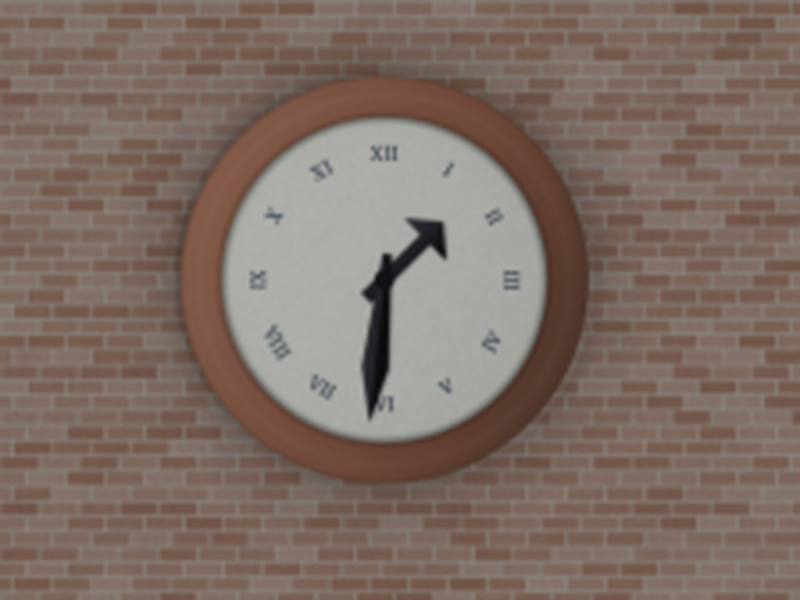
1:31
